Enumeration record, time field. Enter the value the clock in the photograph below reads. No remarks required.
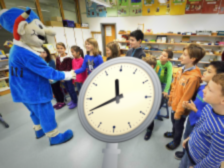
11:41
